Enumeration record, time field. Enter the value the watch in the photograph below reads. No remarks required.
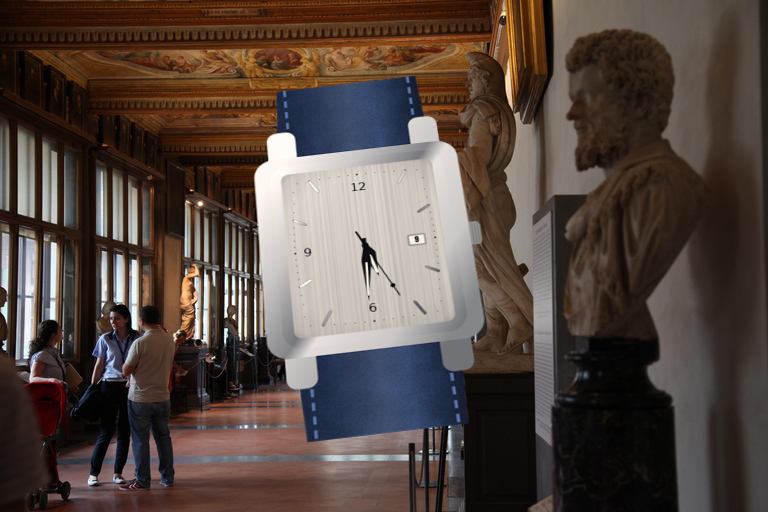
5:30:26
